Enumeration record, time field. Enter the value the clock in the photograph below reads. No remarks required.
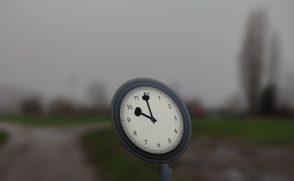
9:59
